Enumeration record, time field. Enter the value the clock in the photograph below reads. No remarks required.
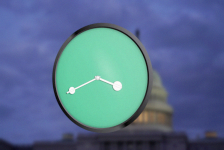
3:41
